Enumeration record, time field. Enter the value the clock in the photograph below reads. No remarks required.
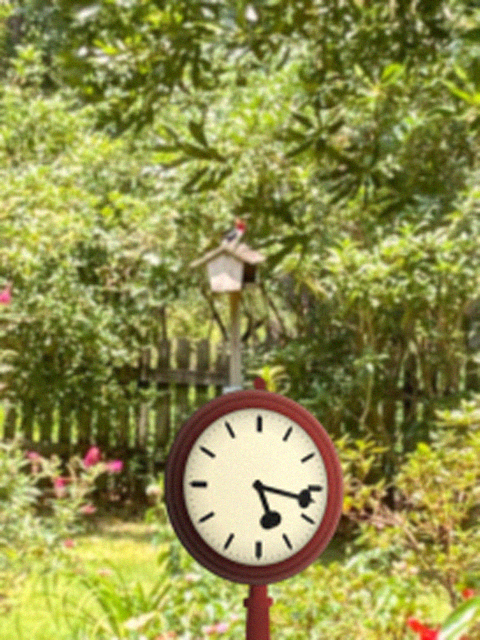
5:17
